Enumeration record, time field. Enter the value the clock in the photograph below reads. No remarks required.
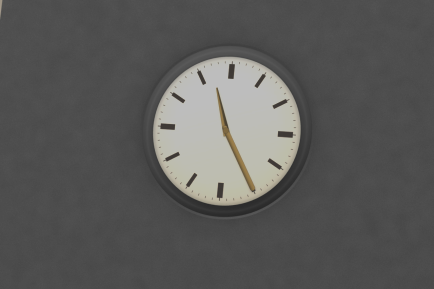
11:25
